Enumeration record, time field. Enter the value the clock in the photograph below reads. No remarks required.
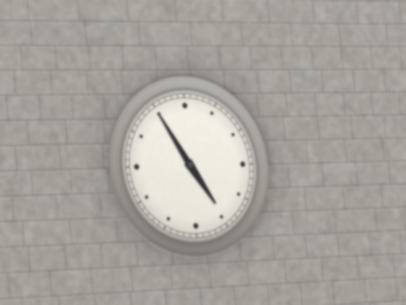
4:55
